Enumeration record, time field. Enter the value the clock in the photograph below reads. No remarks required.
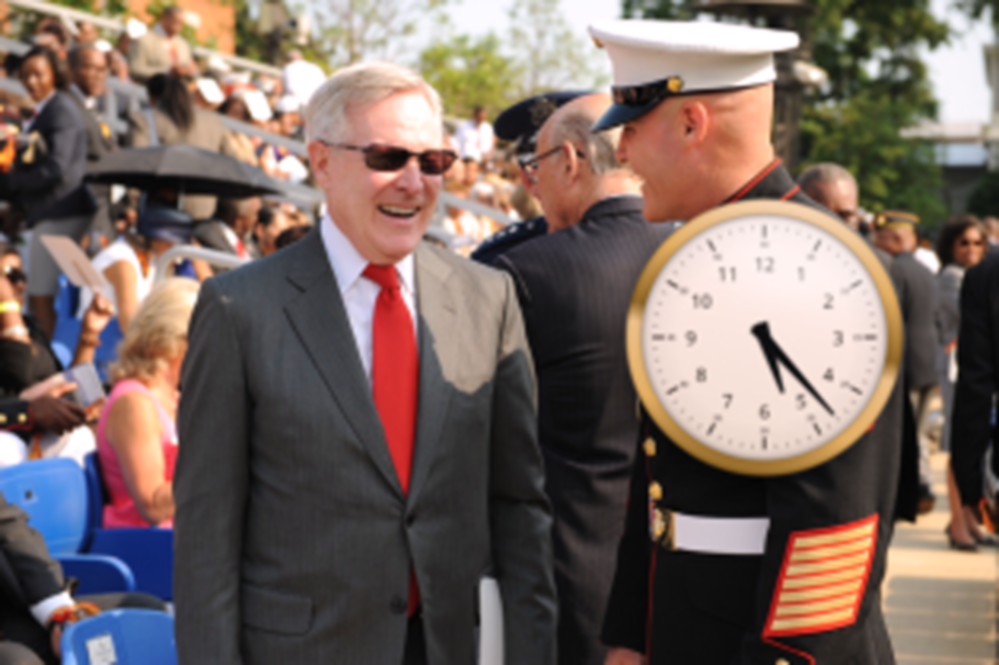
5:23
